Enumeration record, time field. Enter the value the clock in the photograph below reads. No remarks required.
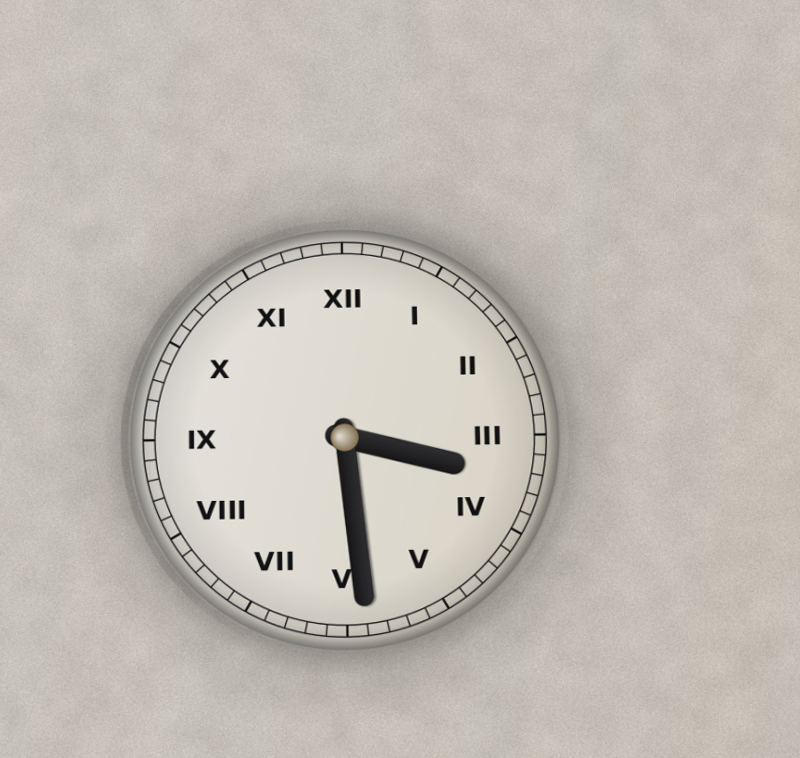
3:29
